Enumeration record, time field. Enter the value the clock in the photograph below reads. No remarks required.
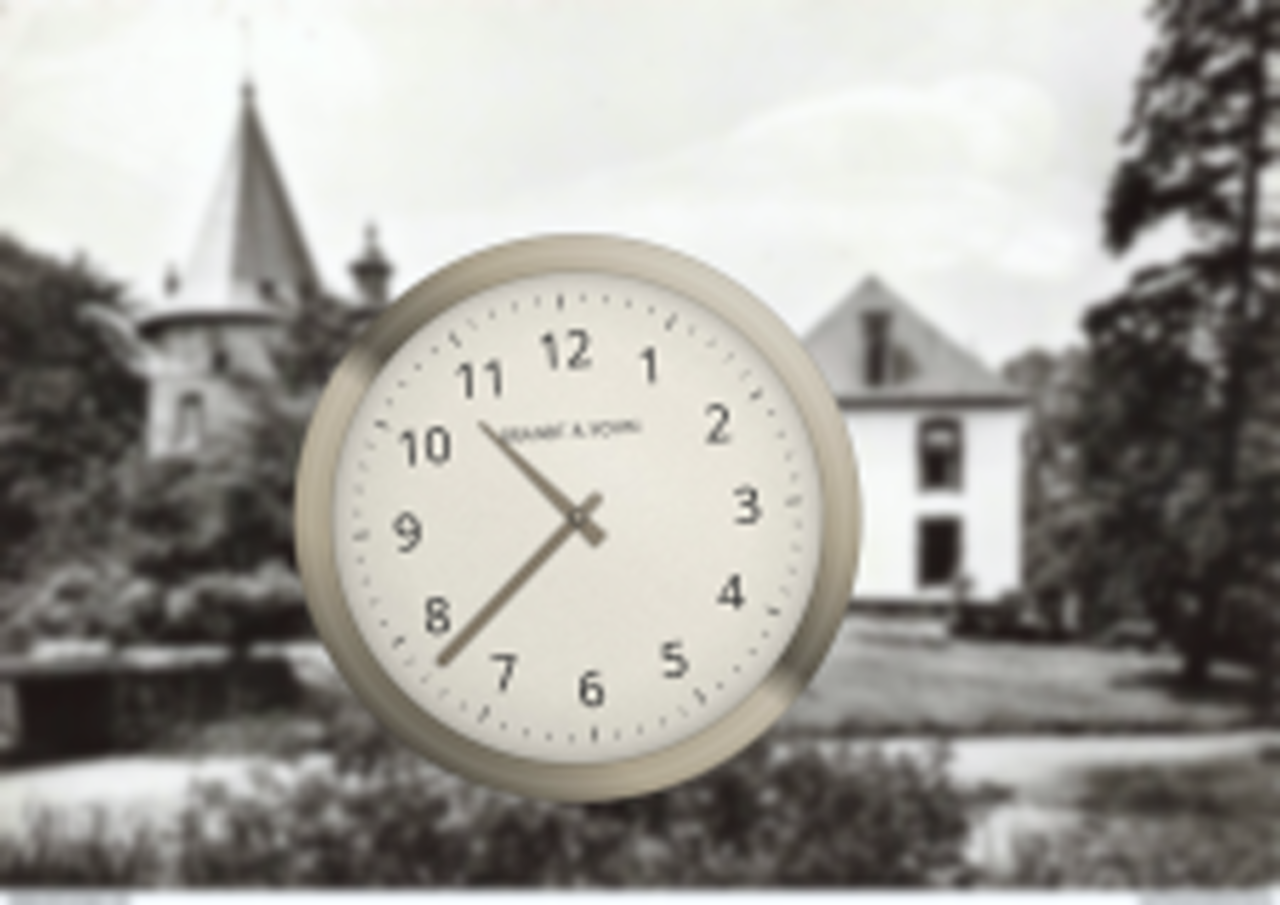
10:38
